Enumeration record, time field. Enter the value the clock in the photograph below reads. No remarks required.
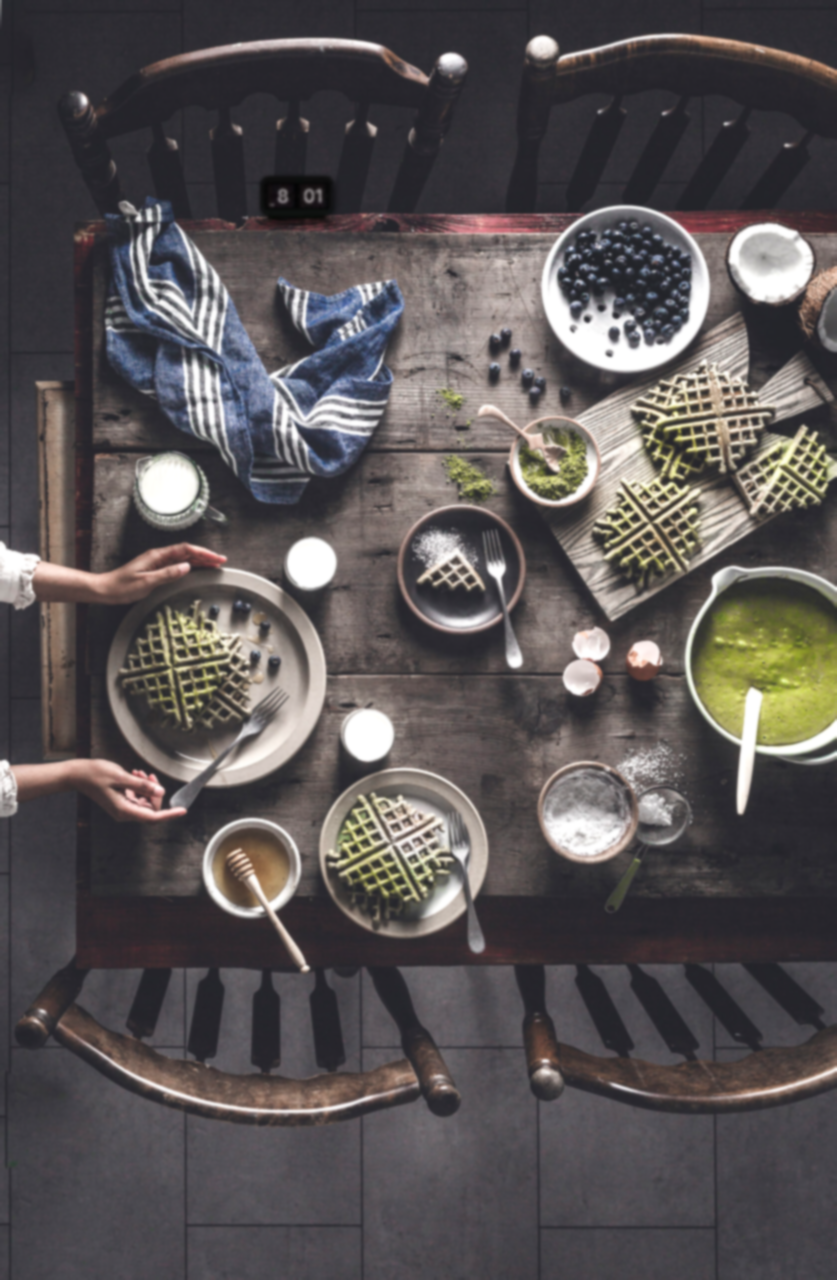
8:01
